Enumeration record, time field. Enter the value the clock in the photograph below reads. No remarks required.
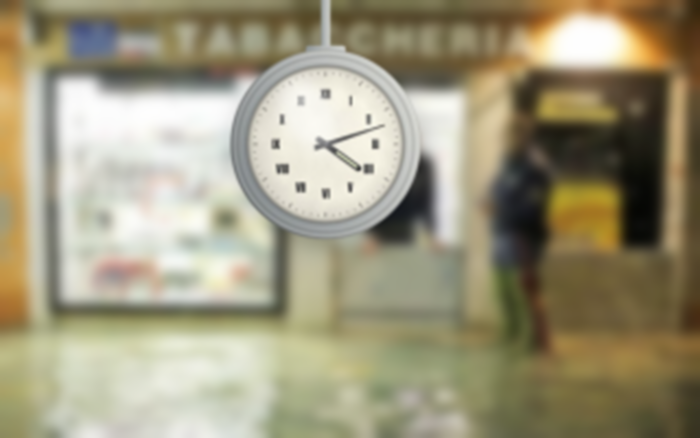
4:12
